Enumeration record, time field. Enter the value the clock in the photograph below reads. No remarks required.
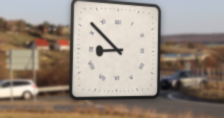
8:52
